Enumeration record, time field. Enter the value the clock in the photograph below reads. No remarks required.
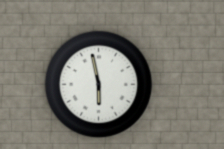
5:58
